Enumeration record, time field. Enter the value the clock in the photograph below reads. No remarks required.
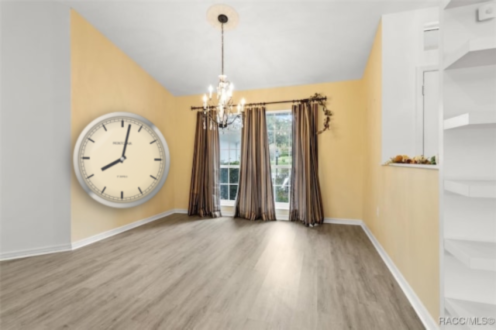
8:02
